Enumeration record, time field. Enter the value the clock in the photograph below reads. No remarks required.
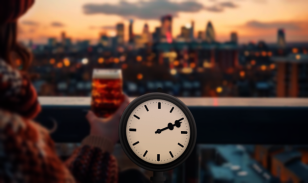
2:11
